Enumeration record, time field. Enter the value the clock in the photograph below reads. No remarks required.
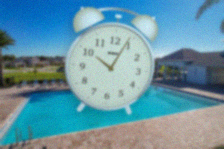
10:04
